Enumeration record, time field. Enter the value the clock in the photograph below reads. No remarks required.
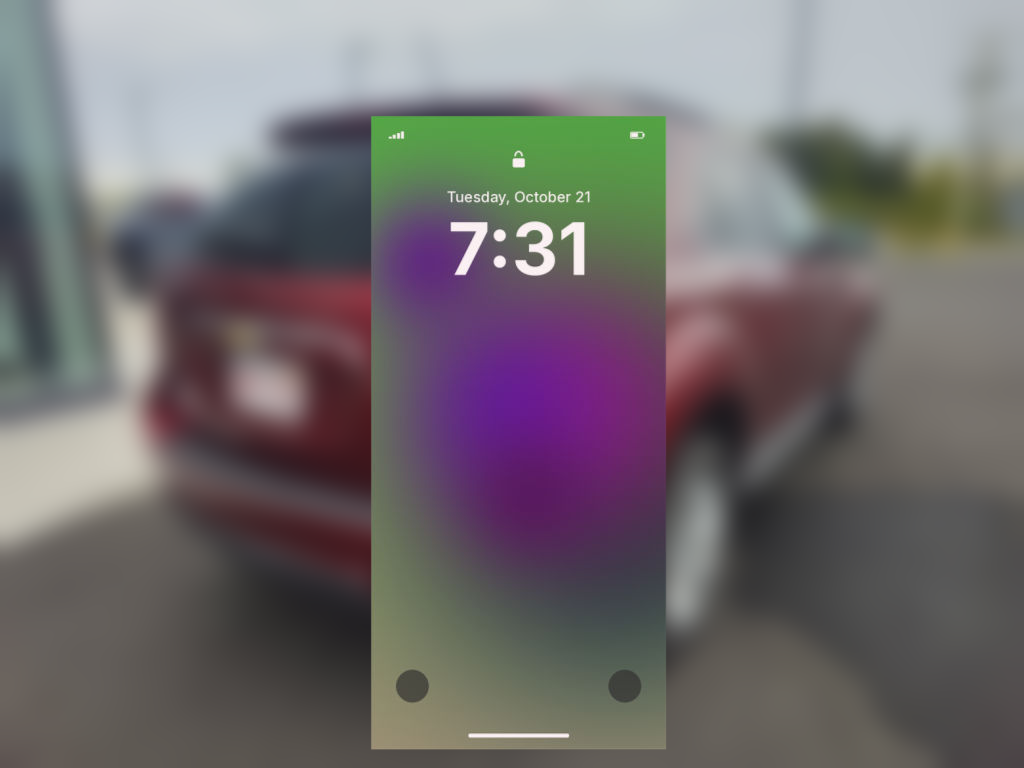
7:31
